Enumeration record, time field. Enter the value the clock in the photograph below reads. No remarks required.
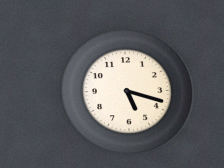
5:18
